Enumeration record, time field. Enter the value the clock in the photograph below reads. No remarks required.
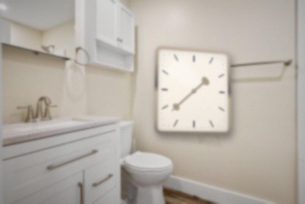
1:38
